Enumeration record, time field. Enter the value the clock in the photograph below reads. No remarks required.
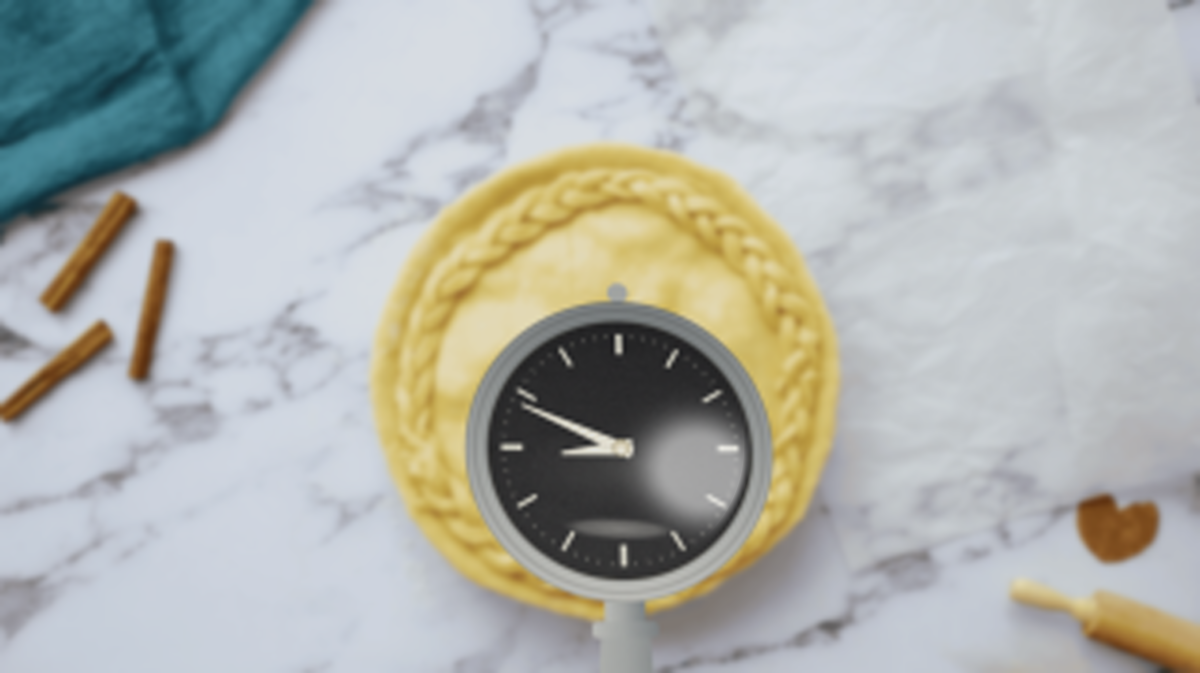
8:49
